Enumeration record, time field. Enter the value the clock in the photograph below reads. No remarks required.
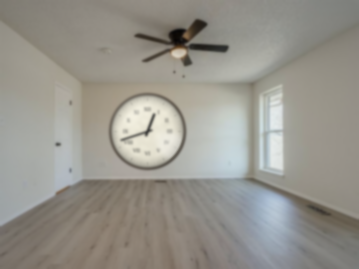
12:42
